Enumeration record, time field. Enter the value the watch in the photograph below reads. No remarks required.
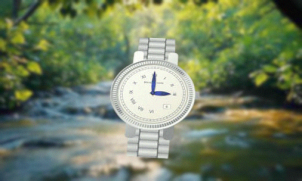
3:00
